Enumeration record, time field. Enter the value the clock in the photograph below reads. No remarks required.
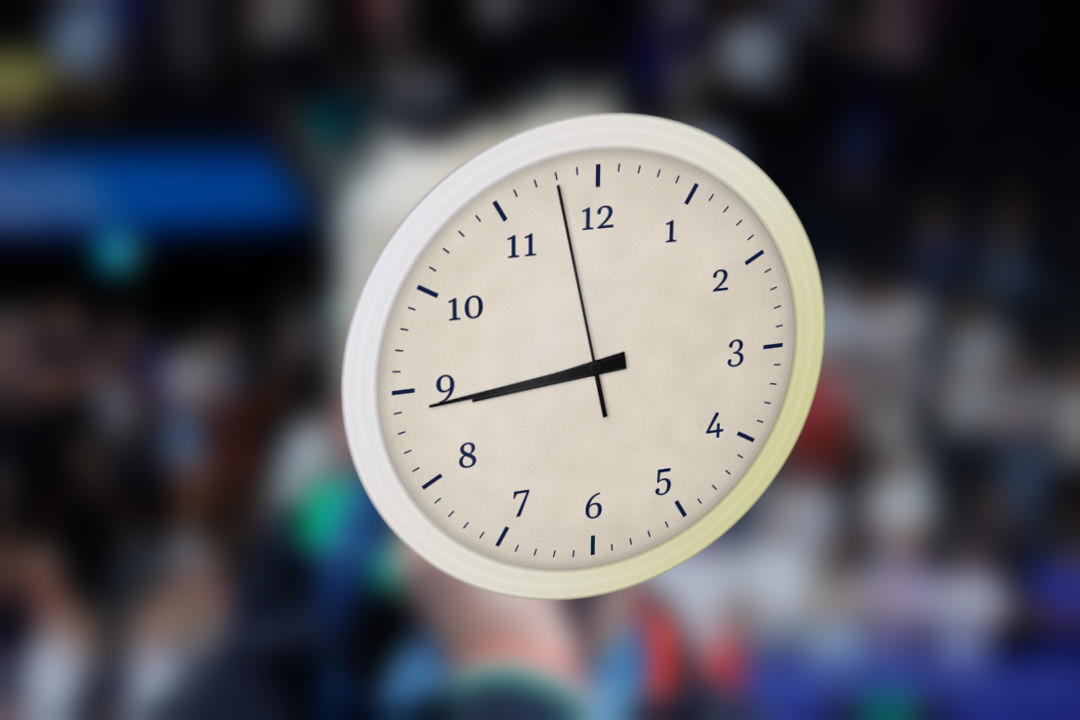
8:43:58
